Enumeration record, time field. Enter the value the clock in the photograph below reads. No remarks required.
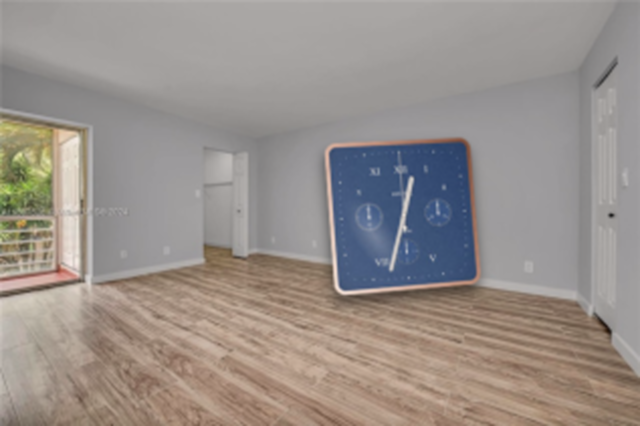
12:33
